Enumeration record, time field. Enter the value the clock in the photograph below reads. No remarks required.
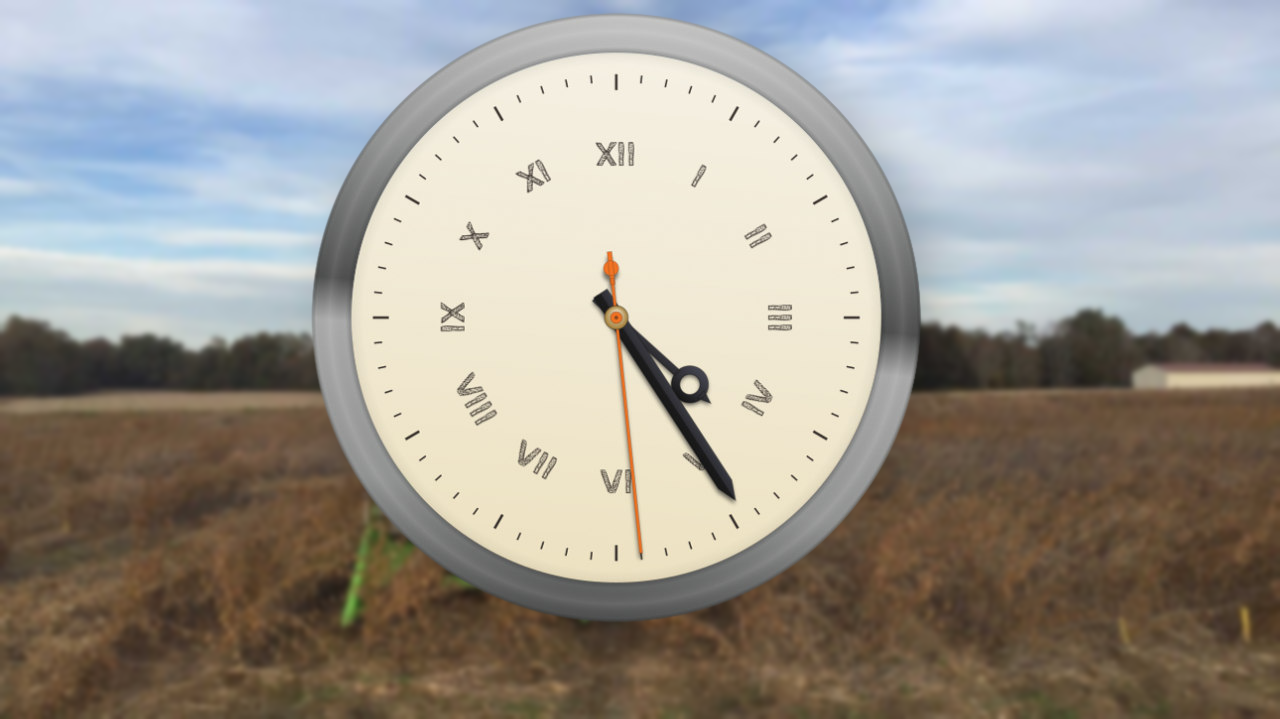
4:24:29
